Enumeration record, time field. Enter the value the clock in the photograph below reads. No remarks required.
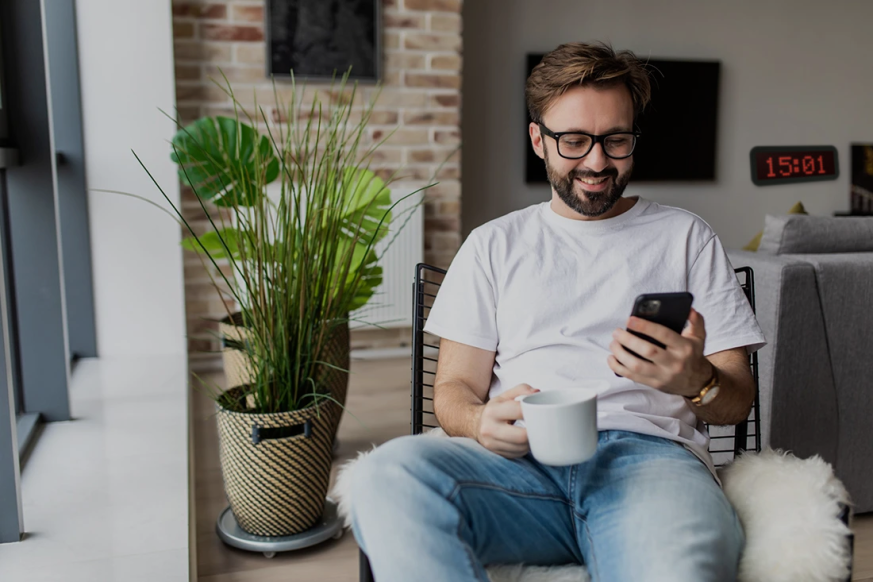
15:01
